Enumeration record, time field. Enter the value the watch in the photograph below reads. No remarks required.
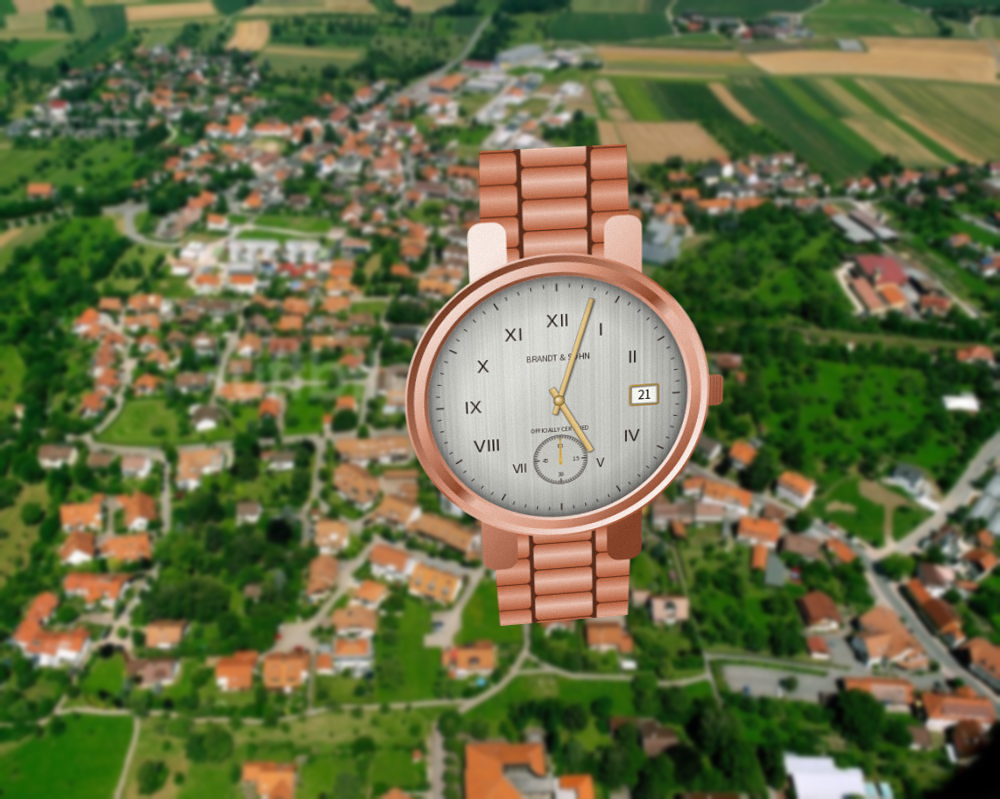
5:03
